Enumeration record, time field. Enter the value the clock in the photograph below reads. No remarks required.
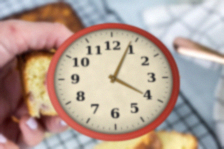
4:04
